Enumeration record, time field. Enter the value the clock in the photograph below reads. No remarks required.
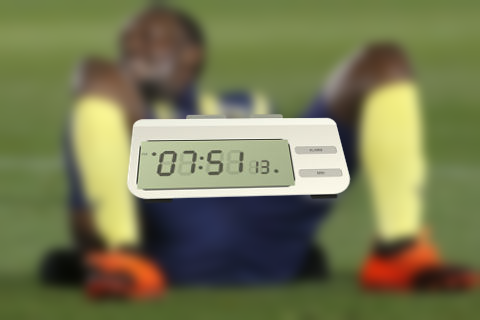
7:51:13
